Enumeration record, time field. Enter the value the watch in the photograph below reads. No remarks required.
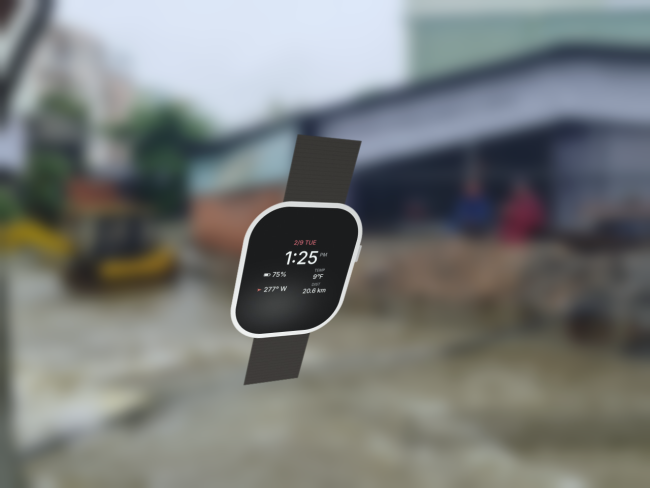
1:25
